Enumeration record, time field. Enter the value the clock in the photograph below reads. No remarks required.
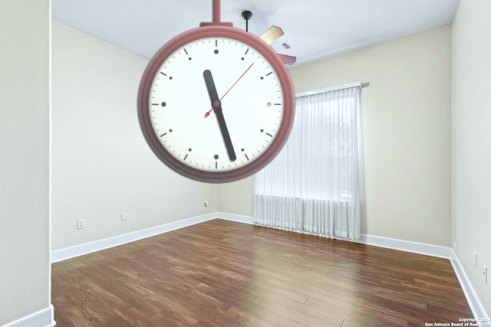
11:27:07
